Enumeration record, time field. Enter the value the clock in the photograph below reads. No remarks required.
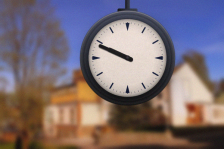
9:49
